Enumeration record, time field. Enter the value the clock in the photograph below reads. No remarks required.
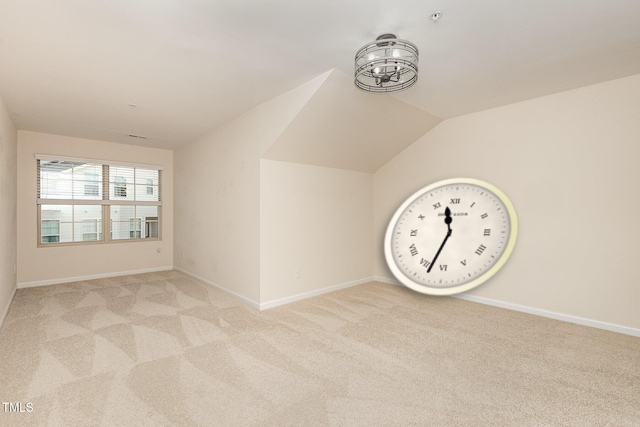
11:33
